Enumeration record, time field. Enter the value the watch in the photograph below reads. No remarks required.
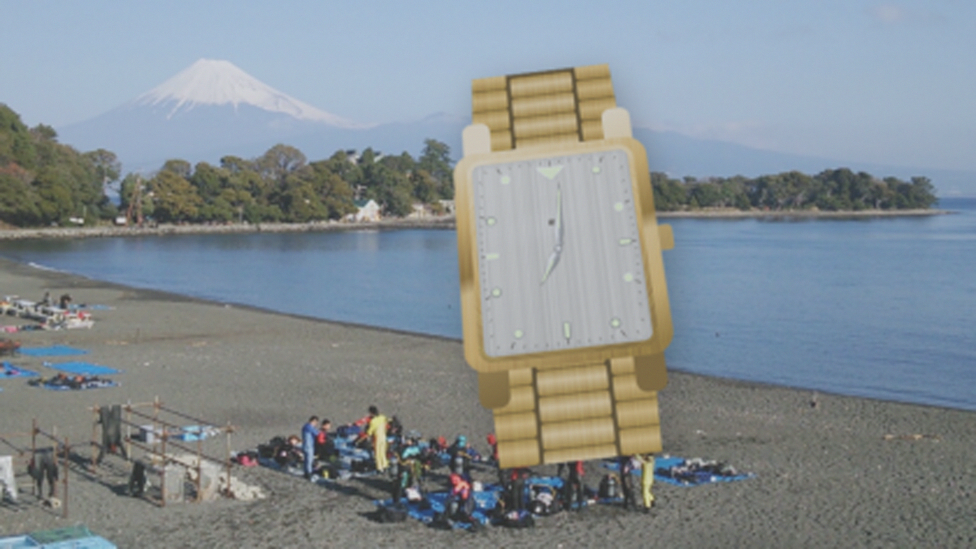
7:01
